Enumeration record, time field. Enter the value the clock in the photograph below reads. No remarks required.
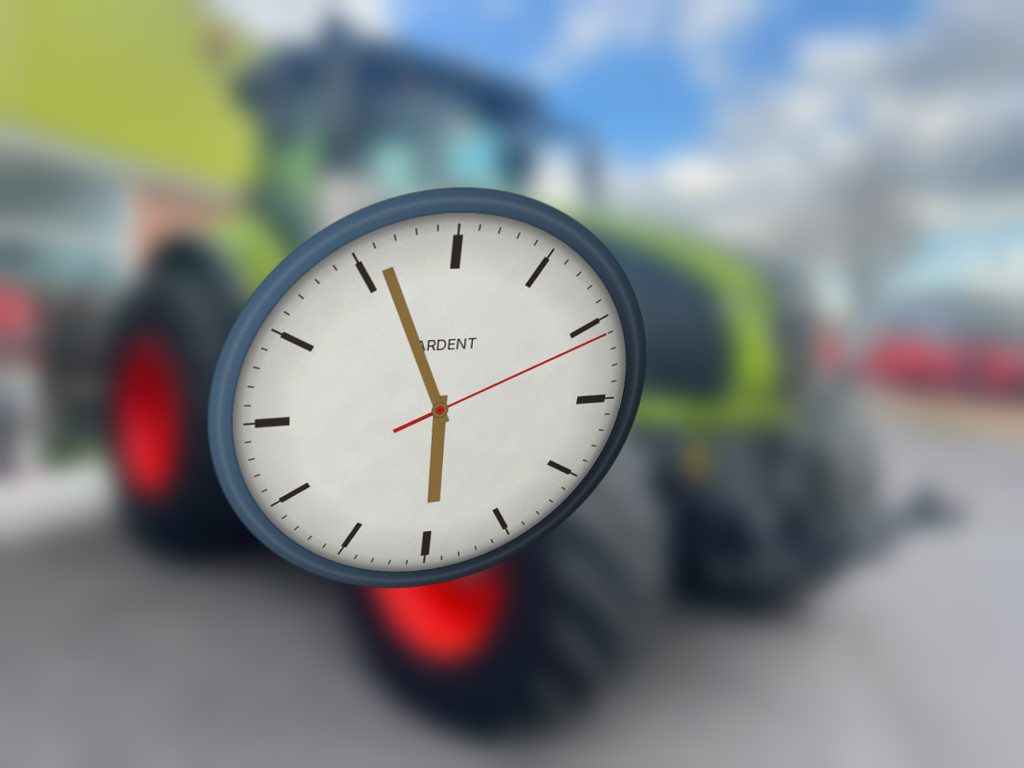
5:56:11
